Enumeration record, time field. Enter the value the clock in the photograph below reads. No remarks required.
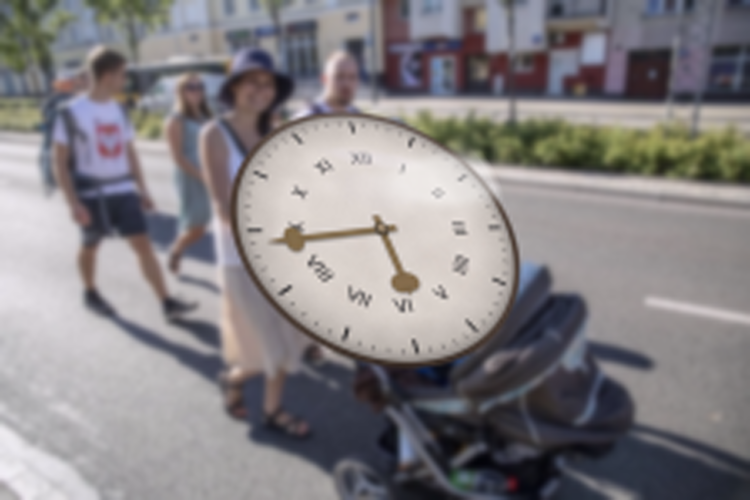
5:44
